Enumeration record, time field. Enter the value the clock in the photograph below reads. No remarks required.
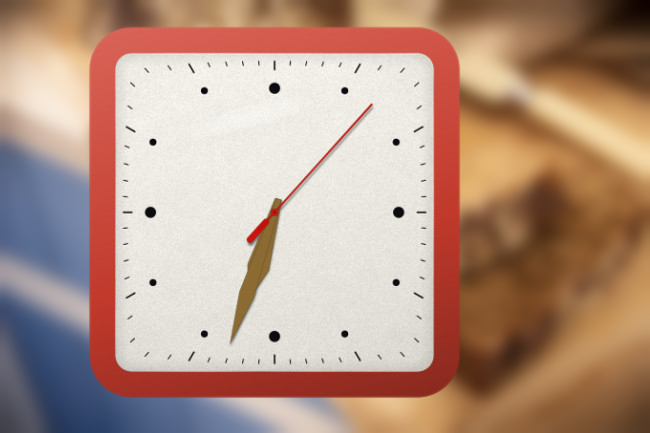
6:33:07
